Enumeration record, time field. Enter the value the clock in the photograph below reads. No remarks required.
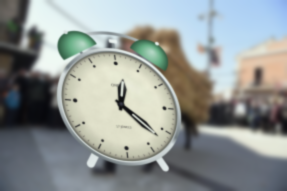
12:22
